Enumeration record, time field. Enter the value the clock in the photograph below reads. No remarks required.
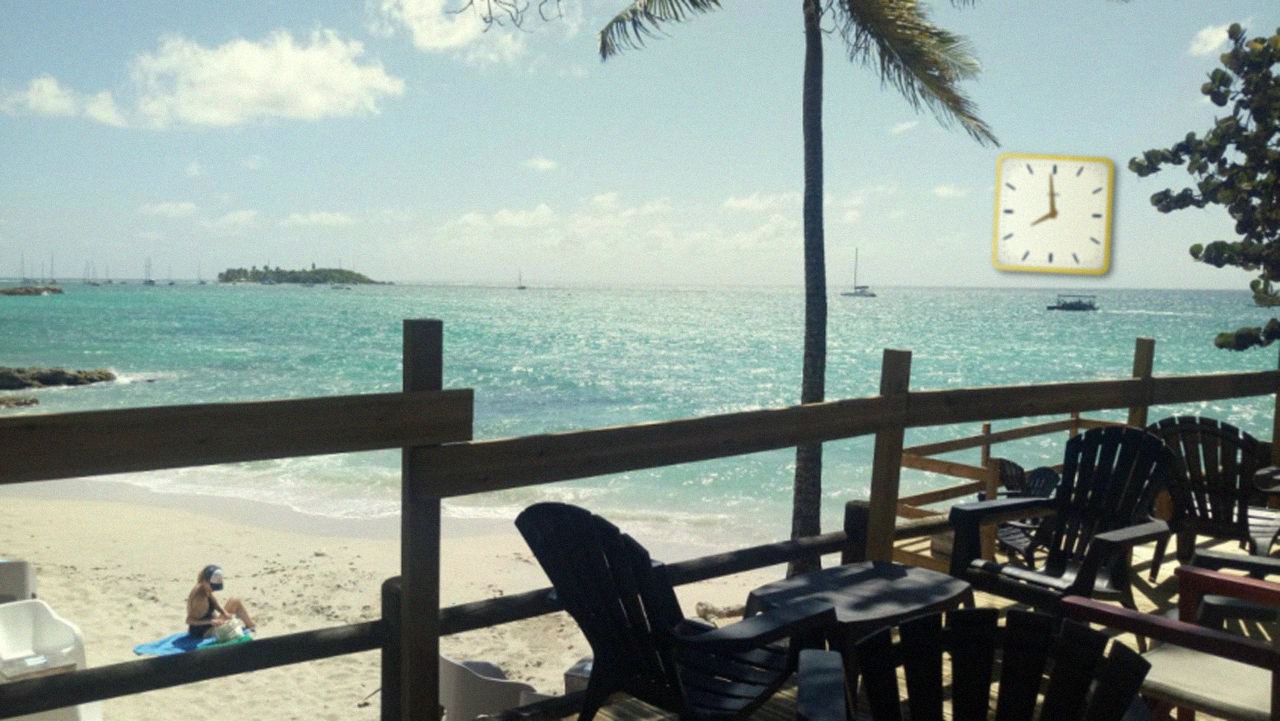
7:59
